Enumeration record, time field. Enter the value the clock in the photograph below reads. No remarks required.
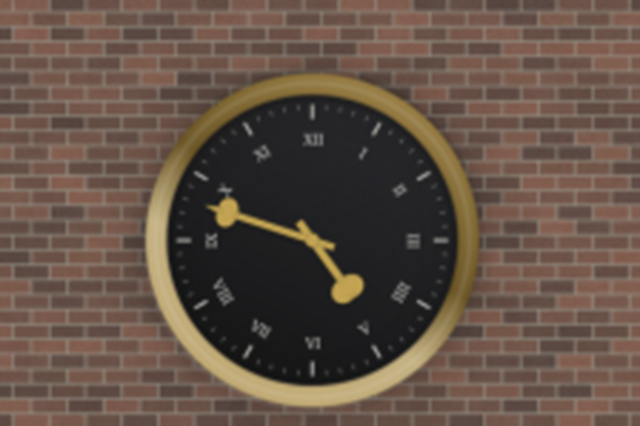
4:48
